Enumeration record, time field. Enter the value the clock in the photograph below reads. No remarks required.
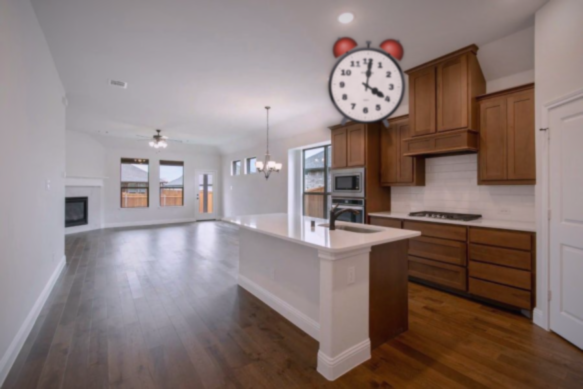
4:01
